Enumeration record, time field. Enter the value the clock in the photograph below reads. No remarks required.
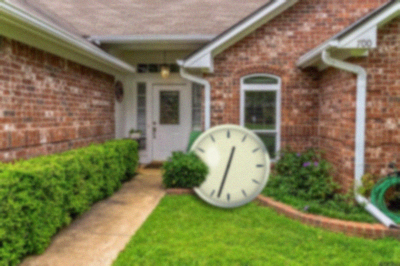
12:33
